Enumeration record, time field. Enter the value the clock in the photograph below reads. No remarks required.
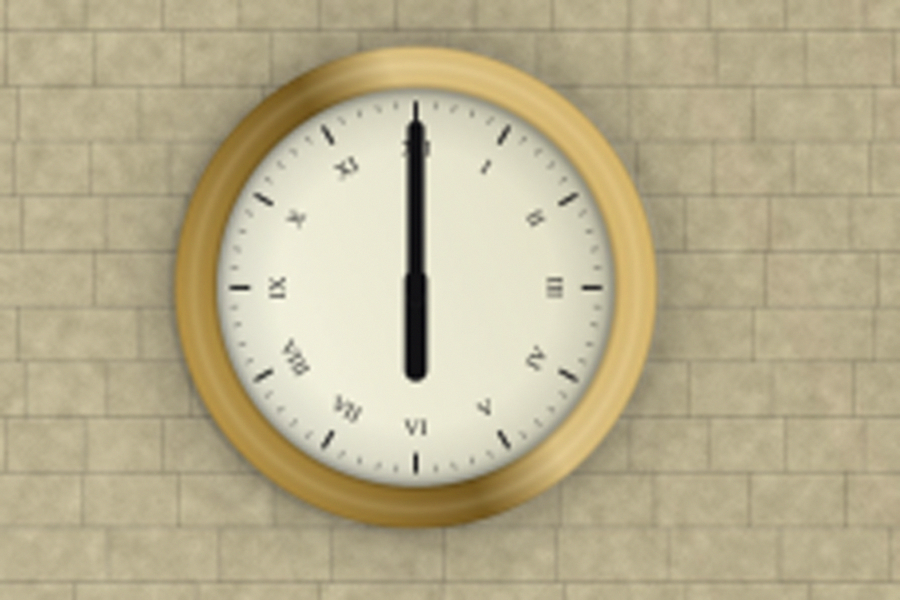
6:00
